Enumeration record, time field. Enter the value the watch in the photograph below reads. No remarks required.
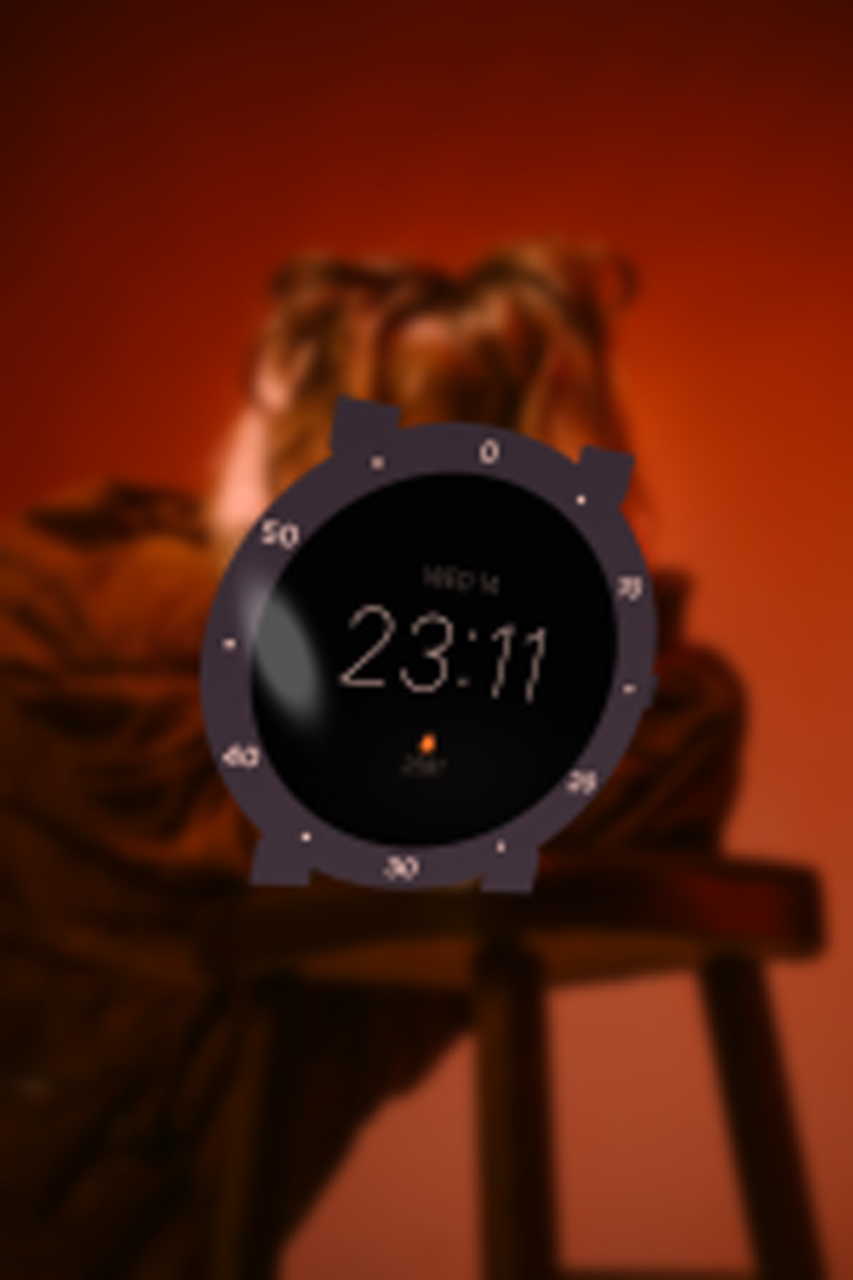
23:11
